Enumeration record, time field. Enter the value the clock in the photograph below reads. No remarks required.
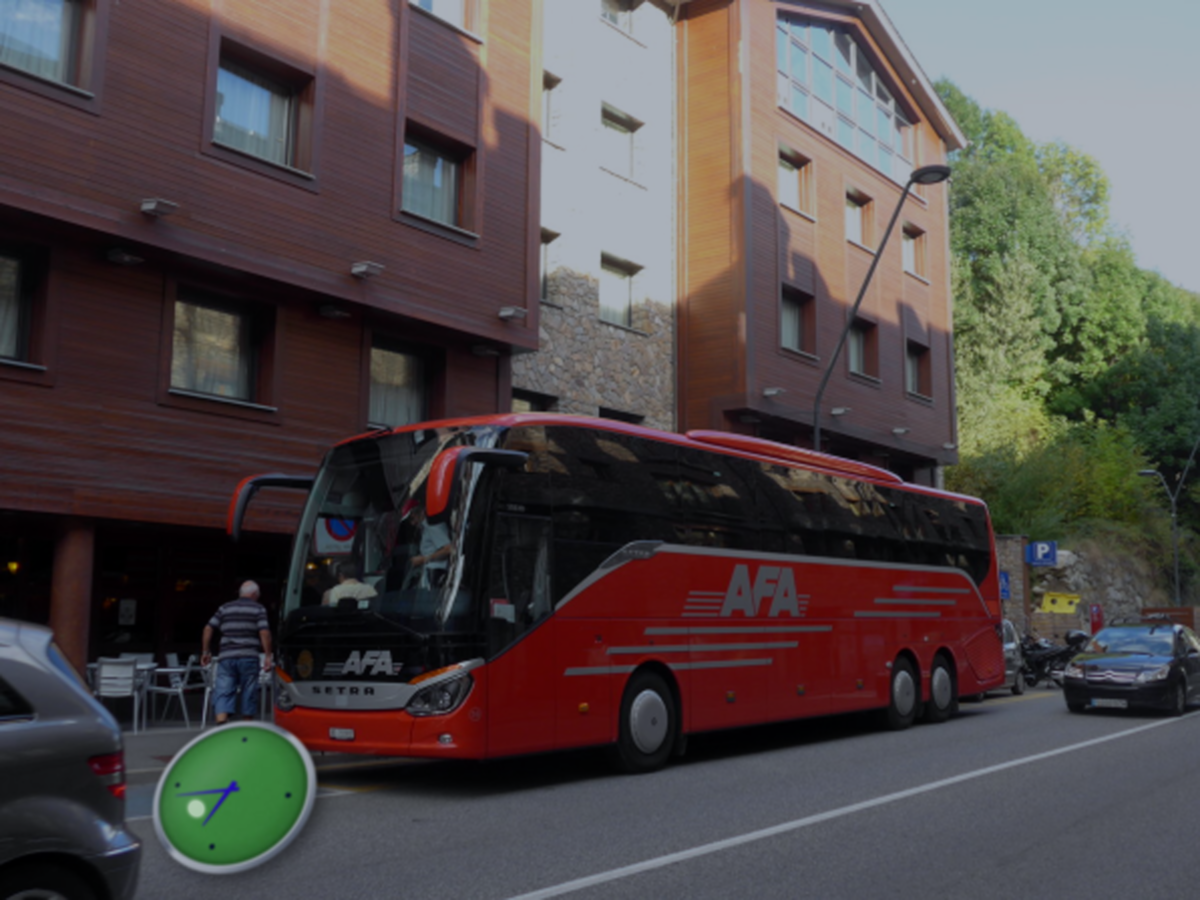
6:43
